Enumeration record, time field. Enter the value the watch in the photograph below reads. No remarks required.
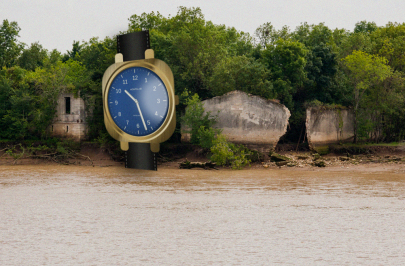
10:27
